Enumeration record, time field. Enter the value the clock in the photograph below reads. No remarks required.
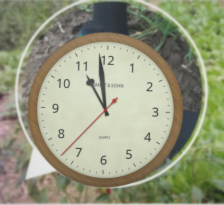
10:58:37
